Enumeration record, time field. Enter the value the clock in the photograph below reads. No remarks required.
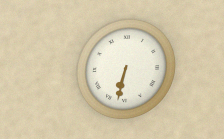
6:32
